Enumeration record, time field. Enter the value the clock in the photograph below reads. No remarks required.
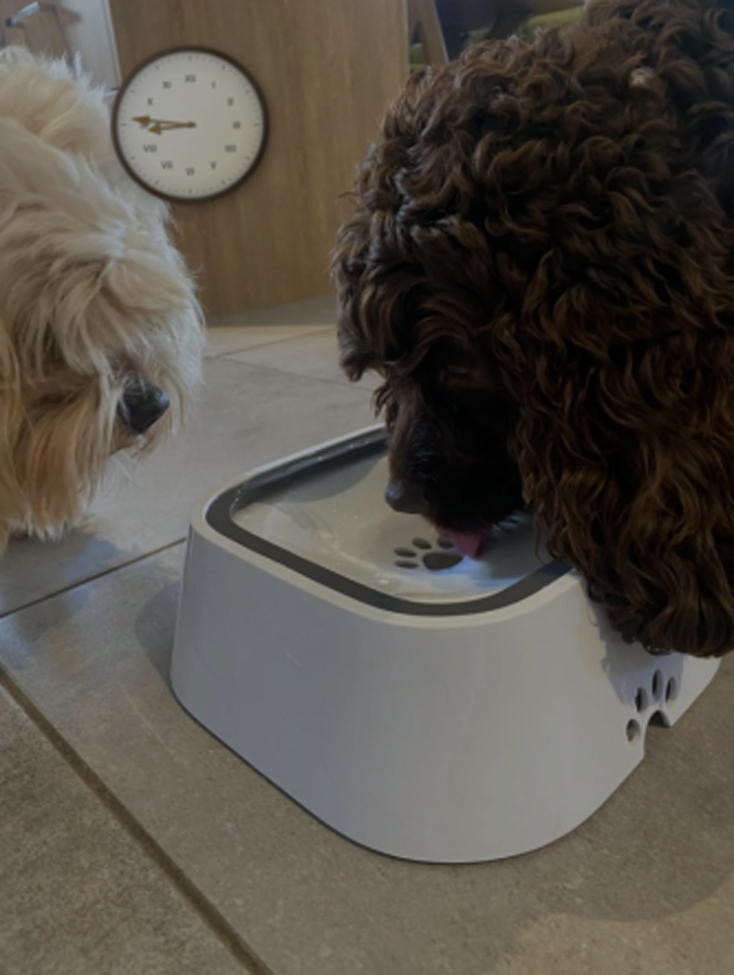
8:46
